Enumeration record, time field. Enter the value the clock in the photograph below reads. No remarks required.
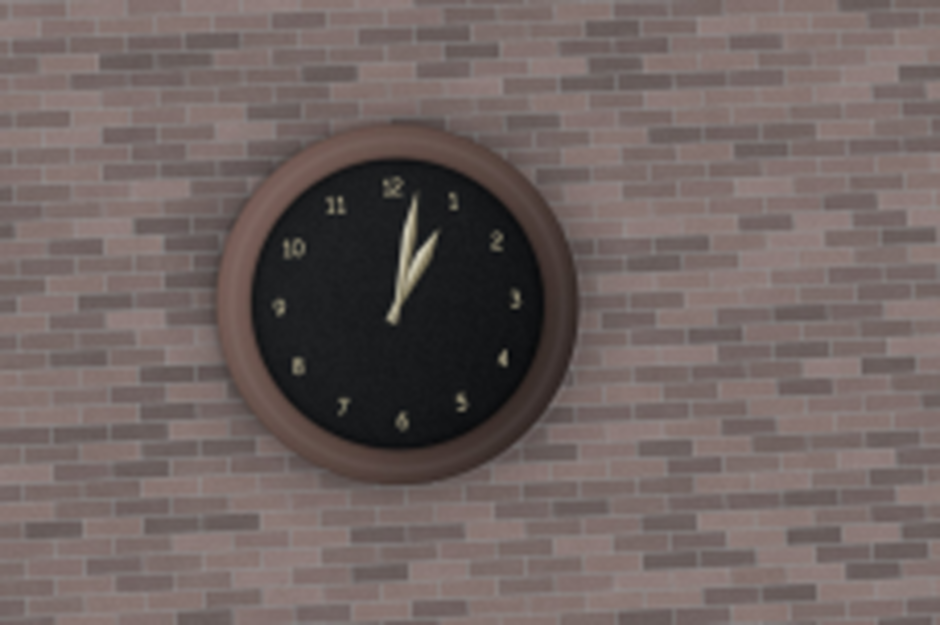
1:02
